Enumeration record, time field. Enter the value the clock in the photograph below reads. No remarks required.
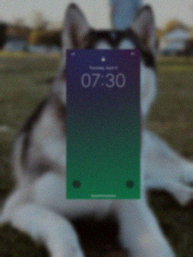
7:30
